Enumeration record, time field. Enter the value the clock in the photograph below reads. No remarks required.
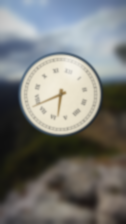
5:38
